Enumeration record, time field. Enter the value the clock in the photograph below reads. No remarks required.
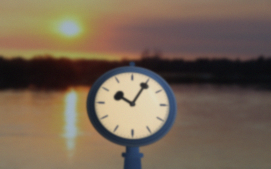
10:05
